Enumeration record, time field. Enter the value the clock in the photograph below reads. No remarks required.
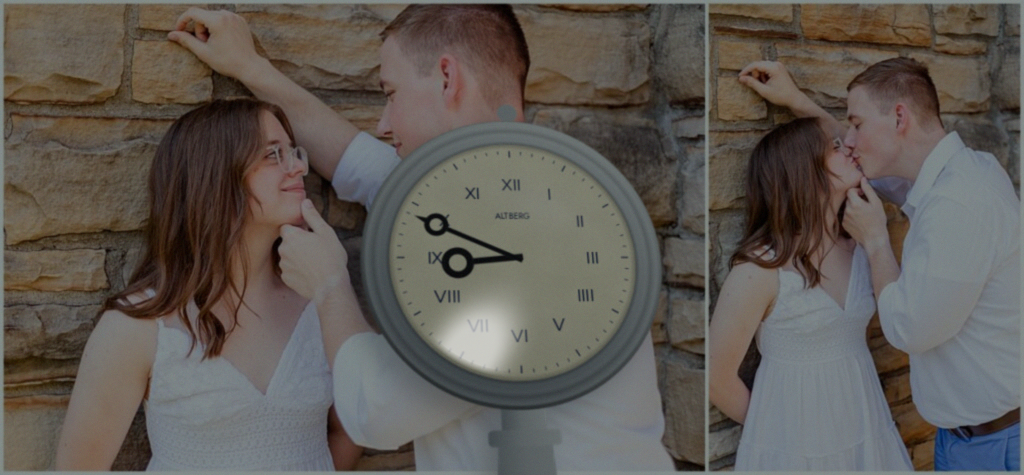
8:49
